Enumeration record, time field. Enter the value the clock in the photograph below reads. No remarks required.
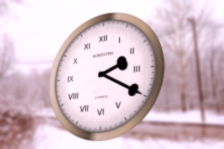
2:20
